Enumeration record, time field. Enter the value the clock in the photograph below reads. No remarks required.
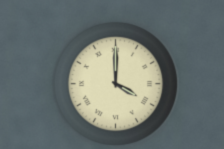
4:00
